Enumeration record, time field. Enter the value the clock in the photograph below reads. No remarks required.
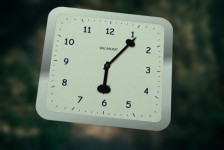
6:06
